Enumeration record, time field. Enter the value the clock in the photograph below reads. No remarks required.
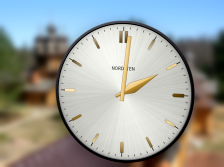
2:01
